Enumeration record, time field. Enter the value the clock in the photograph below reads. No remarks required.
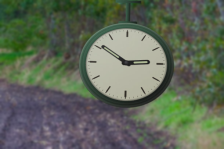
2:51
